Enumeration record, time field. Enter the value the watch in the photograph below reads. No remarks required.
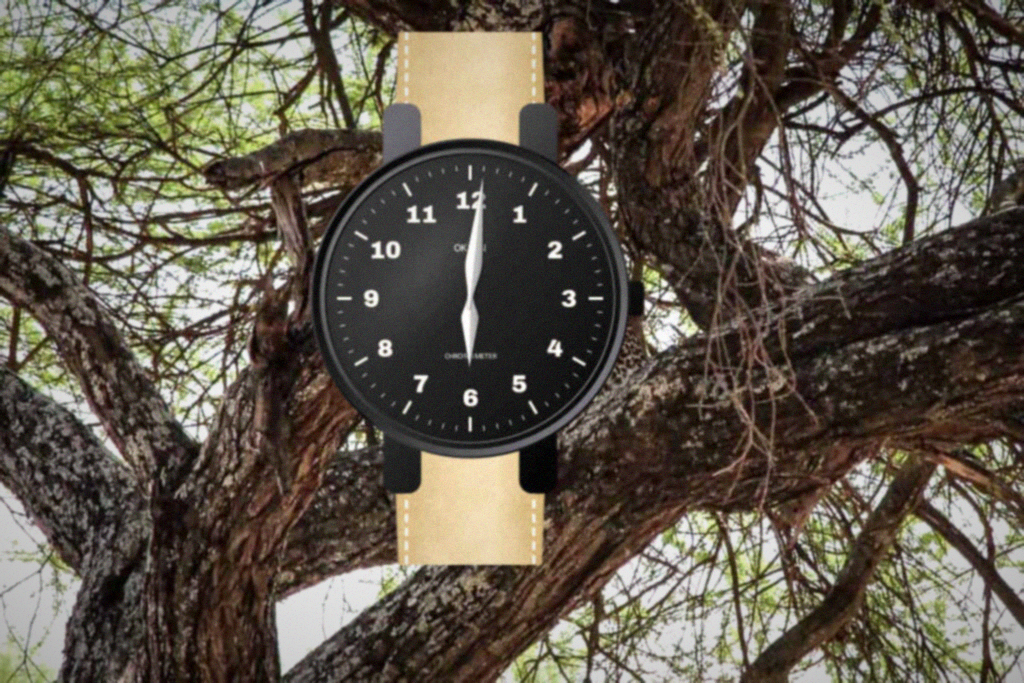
6:01
